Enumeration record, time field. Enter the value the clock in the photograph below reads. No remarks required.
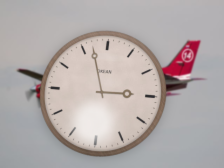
2:57
